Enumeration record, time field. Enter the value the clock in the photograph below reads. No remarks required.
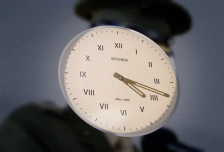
4:18
